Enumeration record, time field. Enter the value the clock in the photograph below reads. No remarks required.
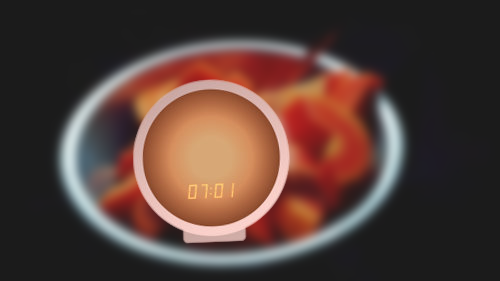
7:01
